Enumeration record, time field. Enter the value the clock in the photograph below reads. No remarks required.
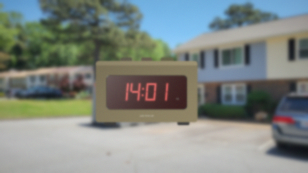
14:01
